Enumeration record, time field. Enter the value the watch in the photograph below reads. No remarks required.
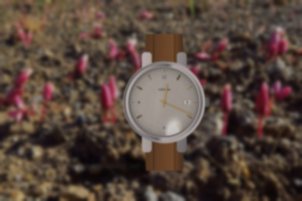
12:19
